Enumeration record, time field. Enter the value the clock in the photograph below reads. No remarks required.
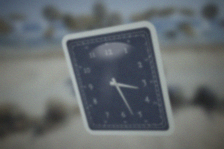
3:27
